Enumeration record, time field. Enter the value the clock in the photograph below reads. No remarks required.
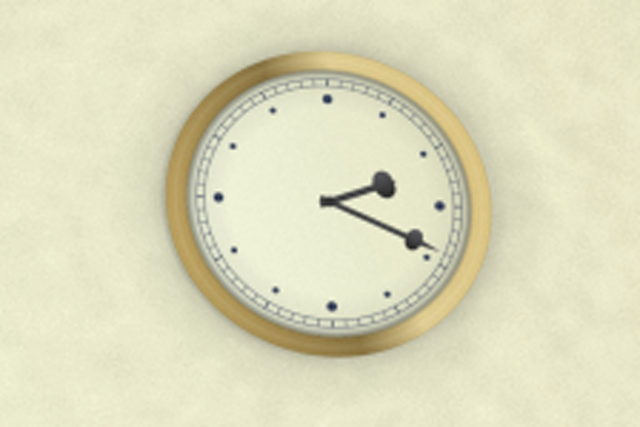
2:19
